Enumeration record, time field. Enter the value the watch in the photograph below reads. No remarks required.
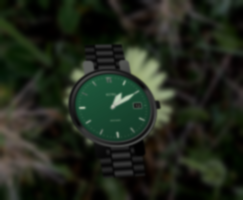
1:10
